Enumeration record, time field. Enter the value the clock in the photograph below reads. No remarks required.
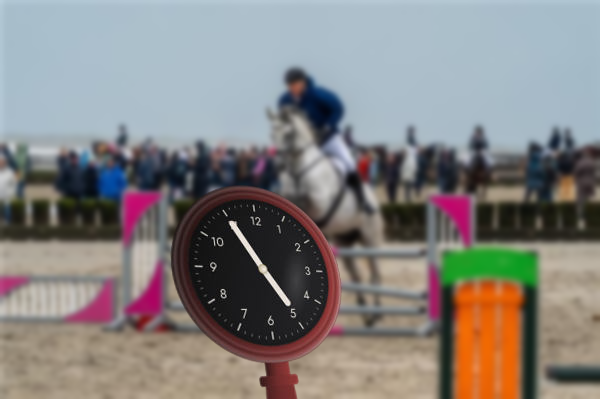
4:55
